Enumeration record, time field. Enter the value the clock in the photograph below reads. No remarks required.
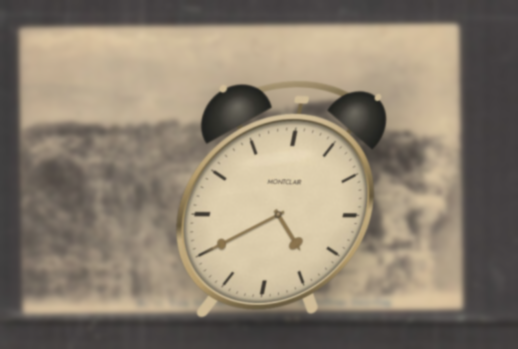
4:40
